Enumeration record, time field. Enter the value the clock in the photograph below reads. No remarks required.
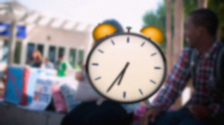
6:35
